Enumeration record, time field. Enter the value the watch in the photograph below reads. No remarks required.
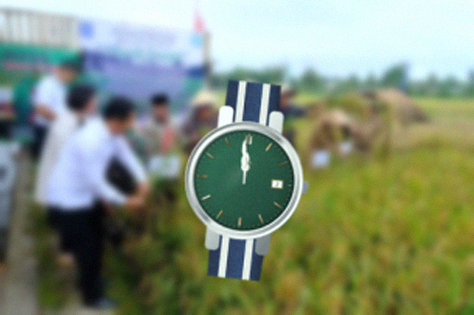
11:59
